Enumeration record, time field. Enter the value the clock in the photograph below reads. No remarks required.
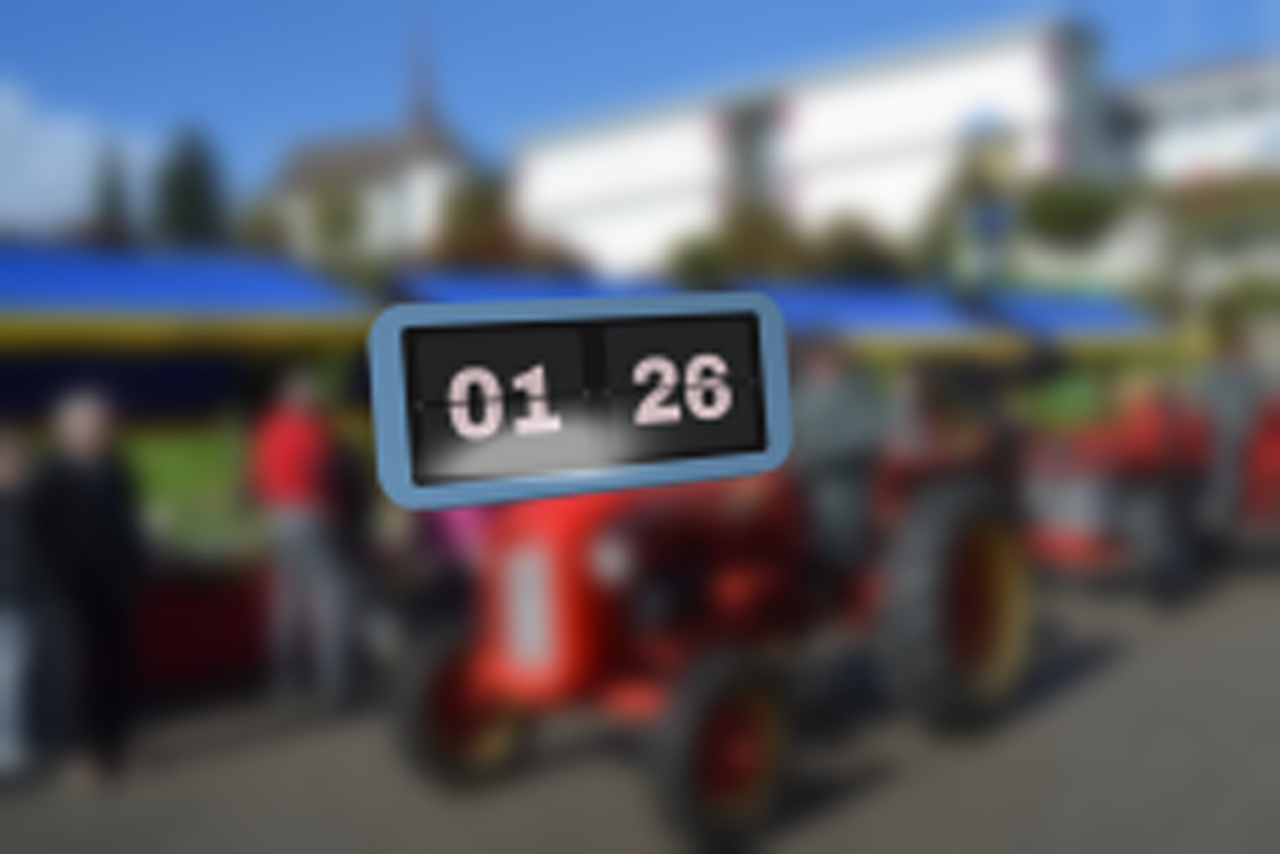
1:26
